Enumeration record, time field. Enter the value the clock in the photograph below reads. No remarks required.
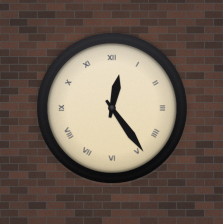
12:24
